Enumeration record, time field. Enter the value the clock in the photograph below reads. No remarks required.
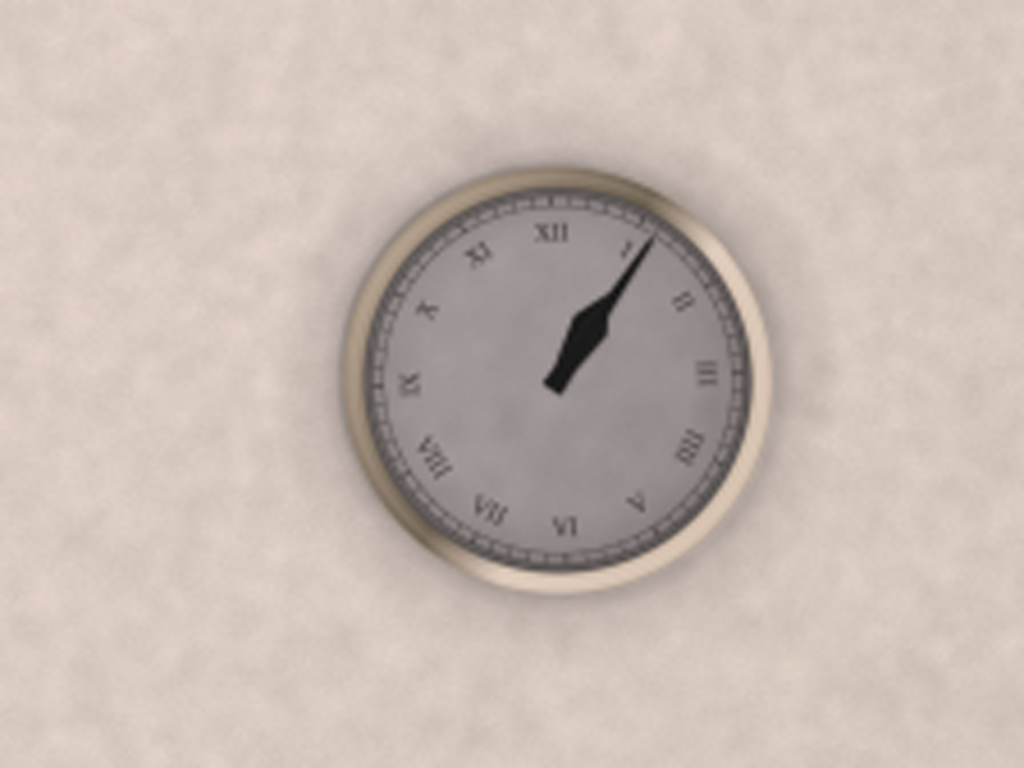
1:06
